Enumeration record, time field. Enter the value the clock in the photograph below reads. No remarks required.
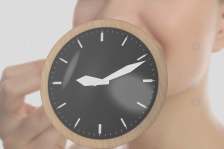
9:11
